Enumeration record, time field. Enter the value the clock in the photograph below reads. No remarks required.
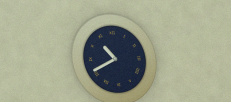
10:41
